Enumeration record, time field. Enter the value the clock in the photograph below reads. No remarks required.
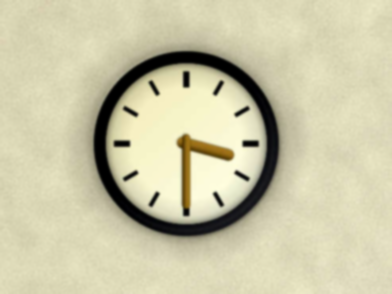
3:30
